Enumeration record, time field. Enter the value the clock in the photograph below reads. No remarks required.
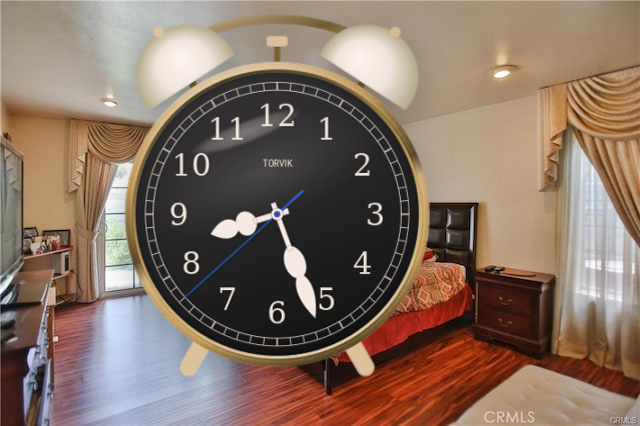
8:26:38
